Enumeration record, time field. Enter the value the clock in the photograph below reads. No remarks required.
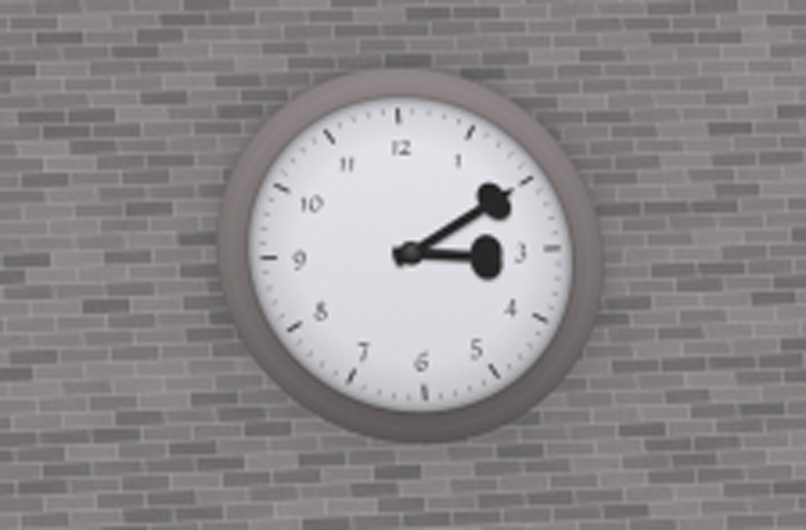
3:10
